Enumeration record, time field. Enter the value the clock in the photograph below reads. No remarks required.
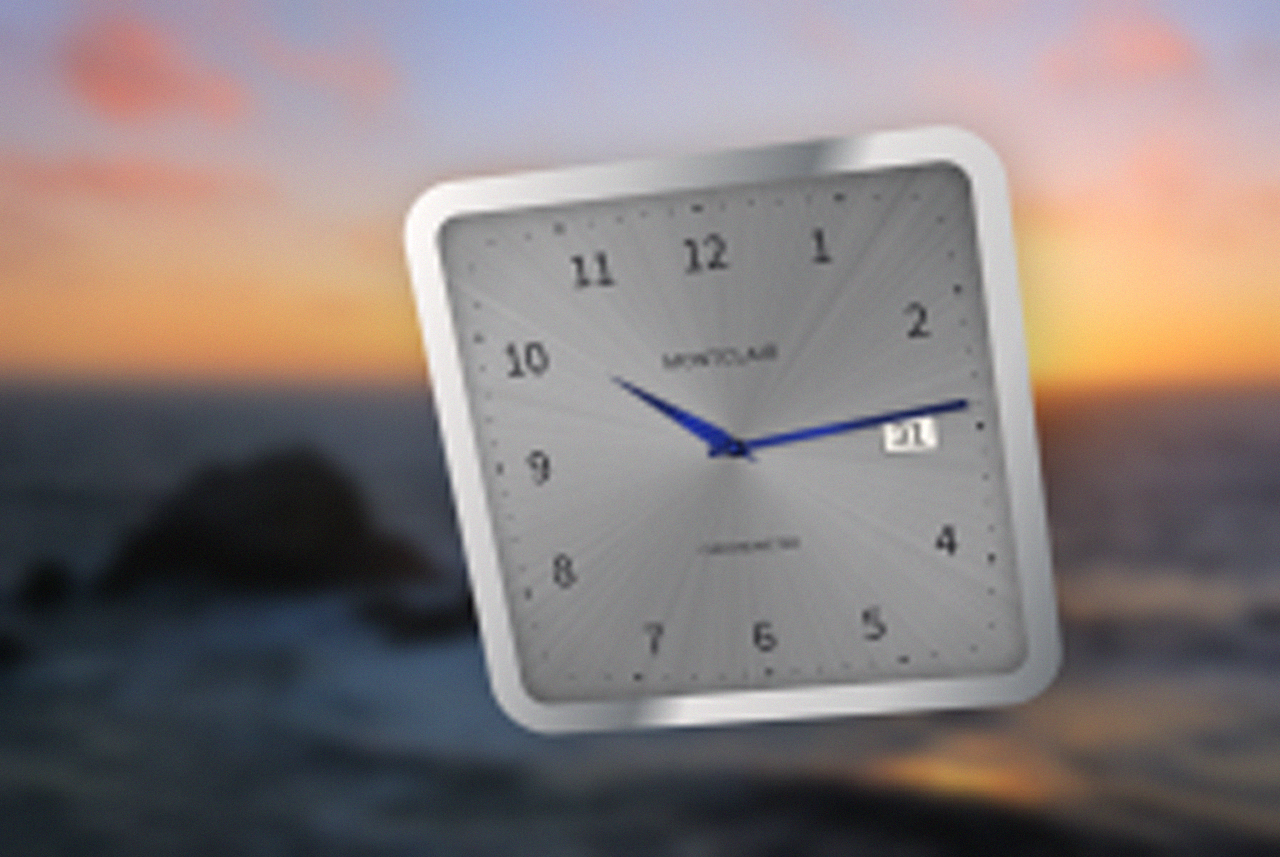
10:14
